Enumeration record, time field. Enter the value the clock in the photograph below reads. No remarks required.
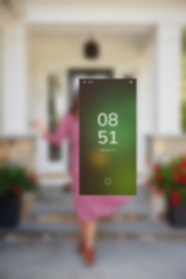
8:51
